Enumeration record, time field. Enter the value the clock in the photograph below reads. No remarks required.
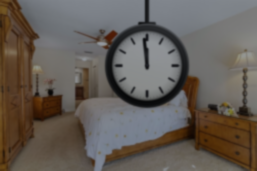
11:59
